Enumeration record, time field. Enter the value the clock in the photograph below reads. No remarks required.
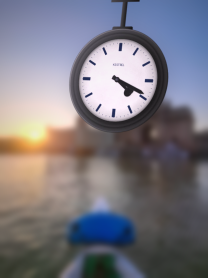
4:19
